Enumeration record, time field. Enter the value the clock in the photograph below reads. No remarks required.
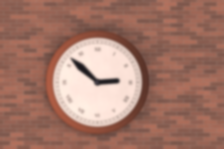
2:52
